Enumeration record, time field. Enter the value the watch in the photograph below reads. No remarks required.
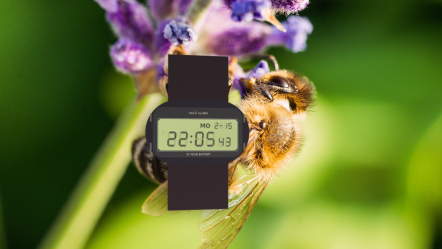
22:05:43
